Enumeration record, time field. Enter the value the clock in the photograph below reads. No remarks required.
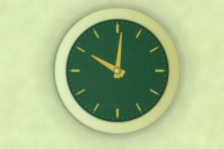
10:01
